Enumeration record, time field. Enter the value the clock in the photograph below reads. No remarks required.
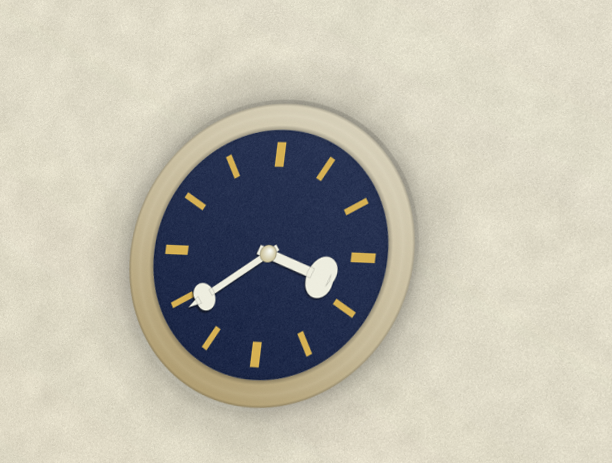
3:39
